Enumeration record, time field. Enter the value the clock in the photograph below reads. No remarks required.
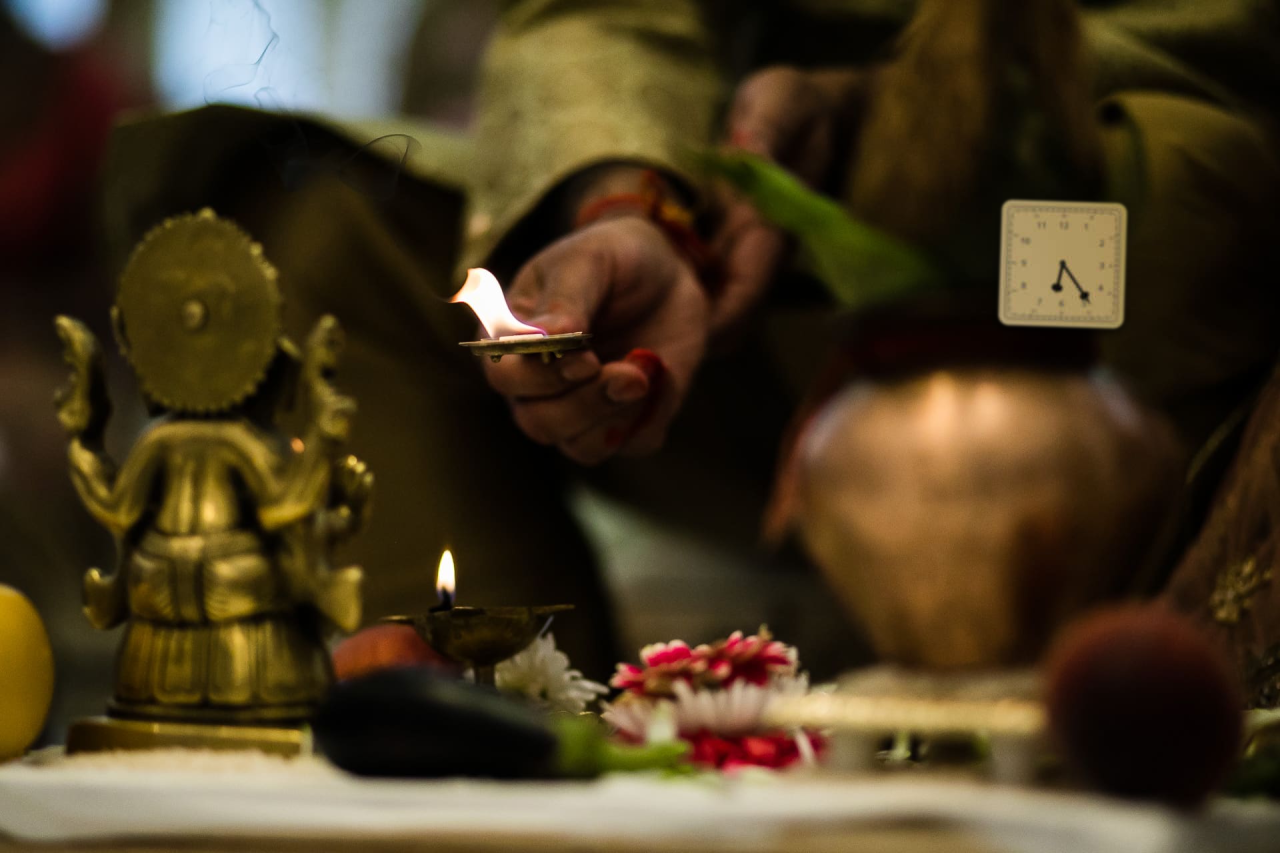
6:24
